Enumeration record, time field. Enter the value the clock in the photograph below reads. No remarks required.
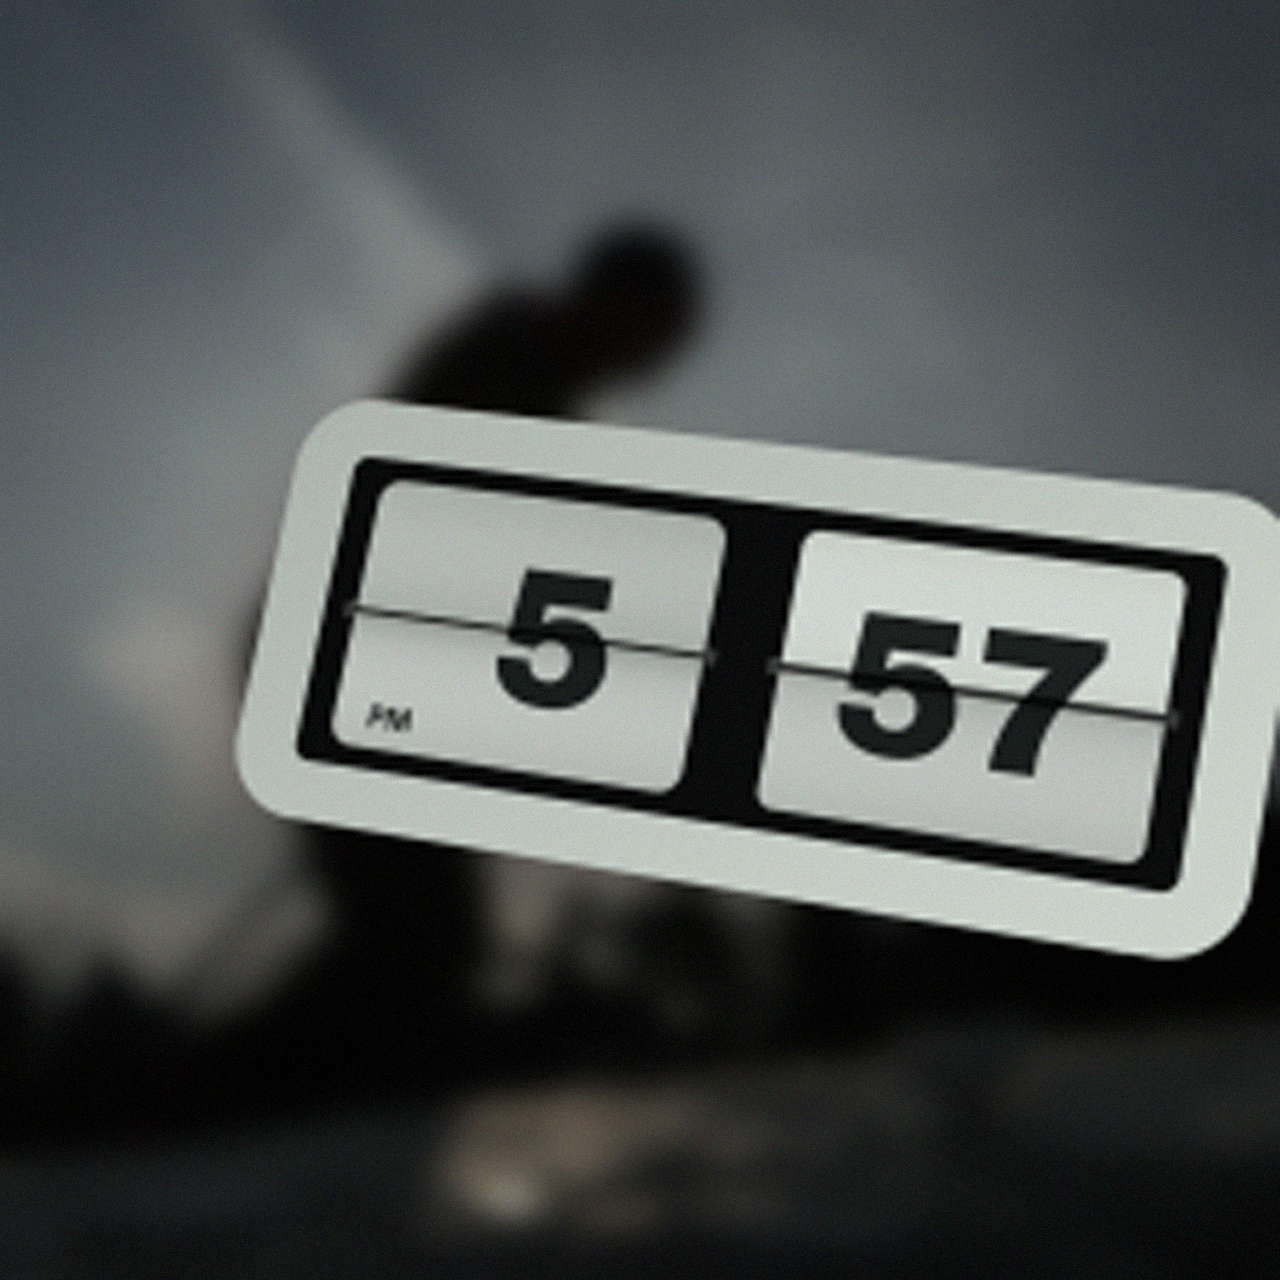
5:57
